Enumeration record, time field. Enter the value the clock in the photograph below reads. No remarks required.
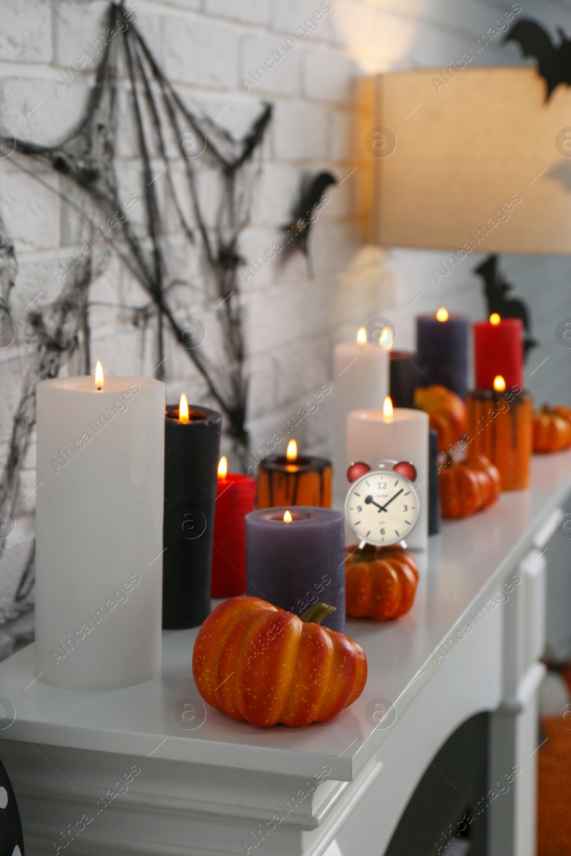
10:08
